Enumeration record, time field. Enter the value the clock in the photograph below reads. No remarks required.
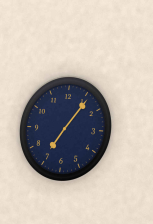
7:06
